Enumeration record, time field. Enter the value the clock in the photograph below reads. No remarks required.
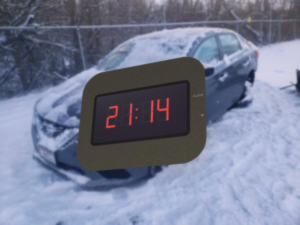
21:14
